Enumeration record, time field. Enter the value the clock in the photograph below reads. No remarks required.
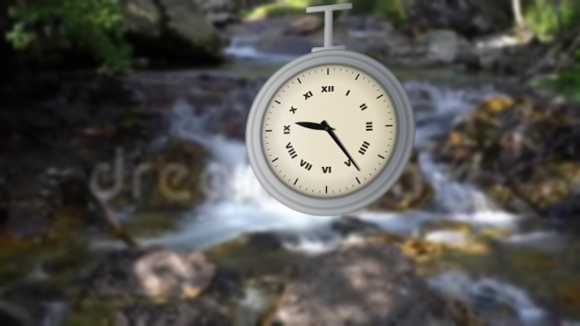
9:24
